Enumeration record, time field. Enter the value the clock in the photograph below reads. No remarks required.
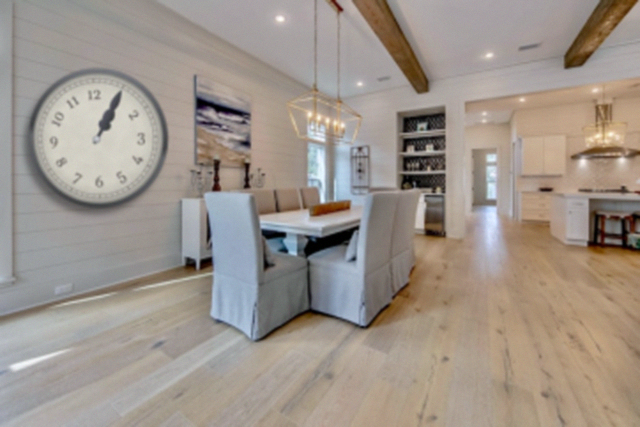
1:05
